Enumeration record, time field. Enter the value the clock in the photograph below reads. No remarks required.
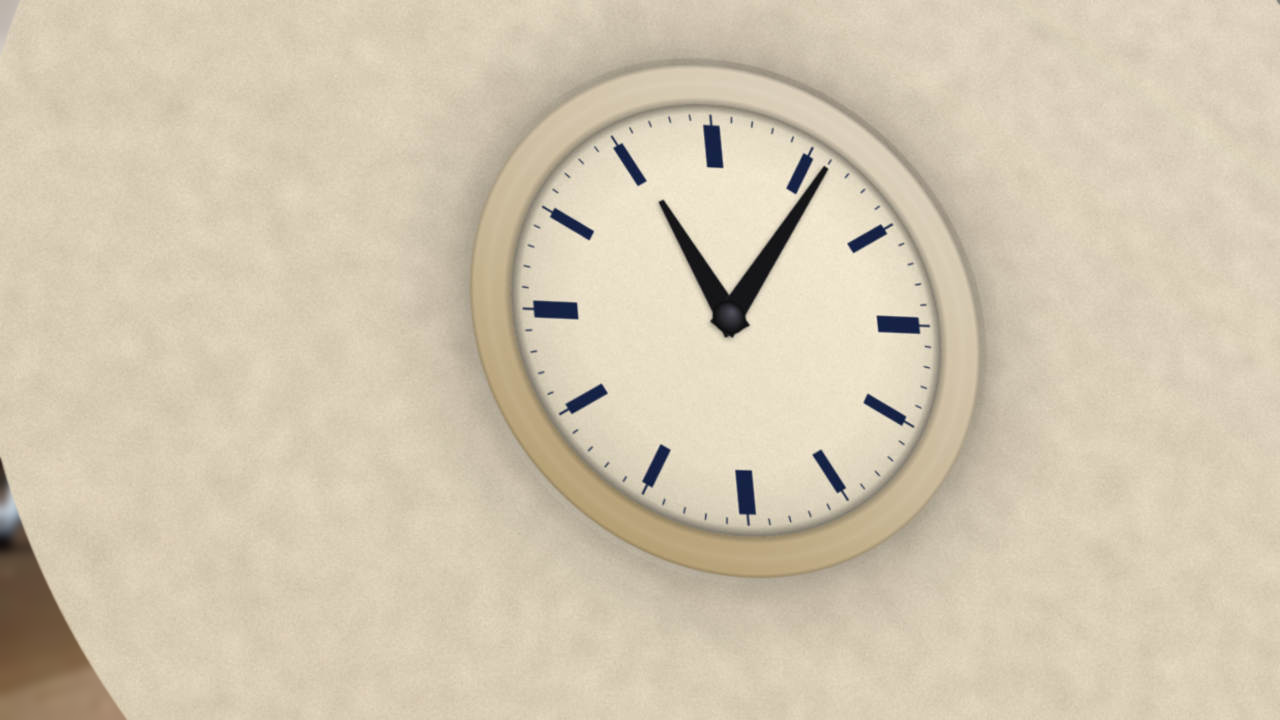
11:06
